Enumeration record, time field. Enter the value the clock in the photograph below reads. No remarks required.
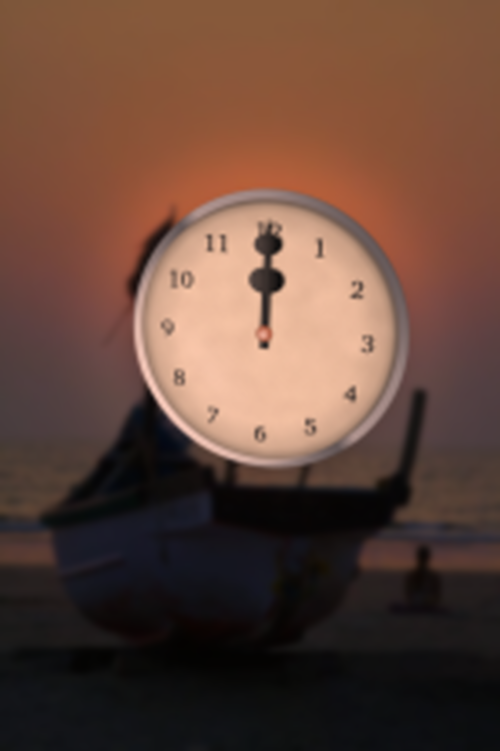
12:00
